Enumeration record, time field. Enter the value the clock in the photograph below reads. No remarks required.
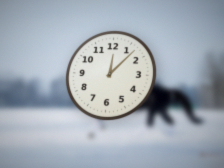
12:07
